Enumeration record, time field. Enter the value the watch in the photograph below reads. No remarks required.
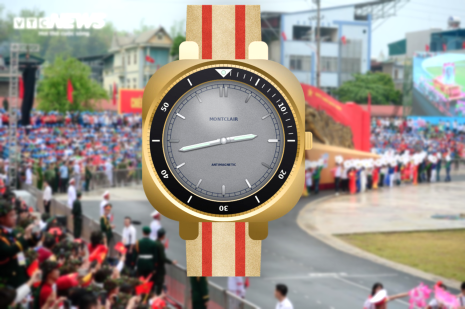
2:43
